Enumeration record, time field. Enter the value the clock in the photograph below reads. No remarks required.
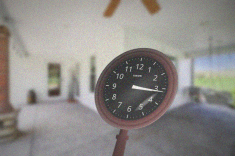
3:16
